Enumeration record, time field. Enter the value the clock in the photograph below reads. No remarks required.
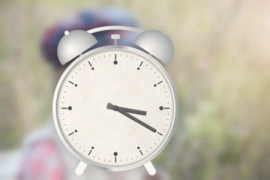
3:20
